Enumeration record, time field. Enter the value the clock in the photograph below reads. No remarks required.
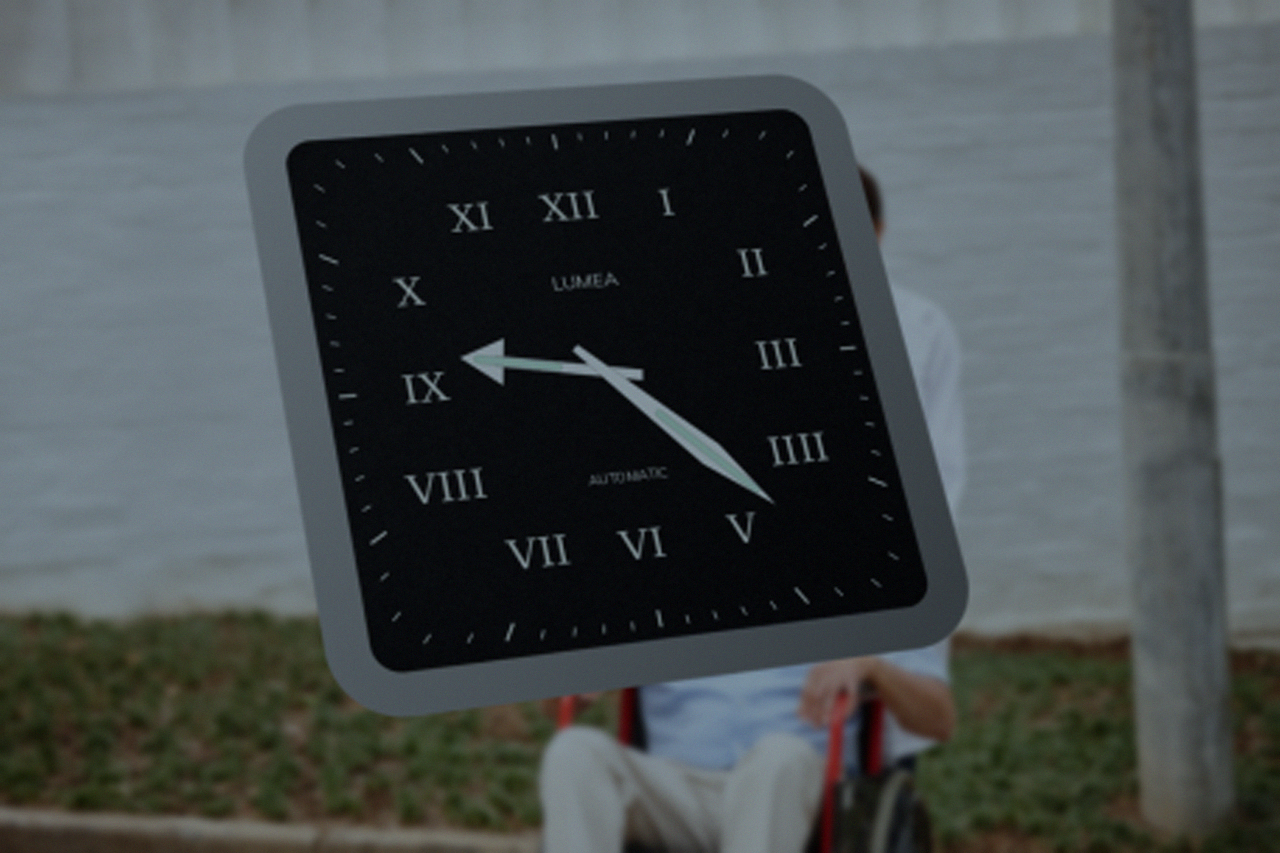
9:23
